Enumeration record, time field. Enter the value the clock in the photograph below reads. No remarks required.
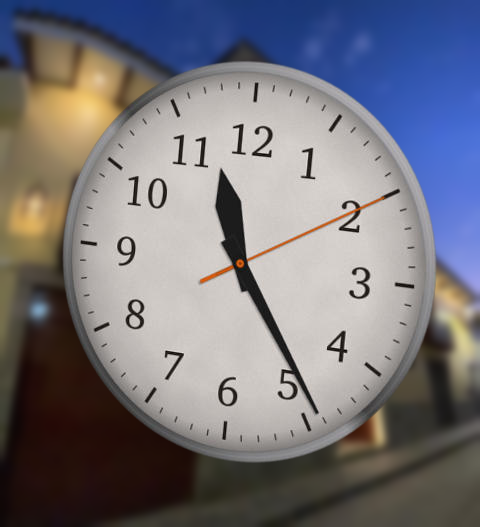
11:24:10
